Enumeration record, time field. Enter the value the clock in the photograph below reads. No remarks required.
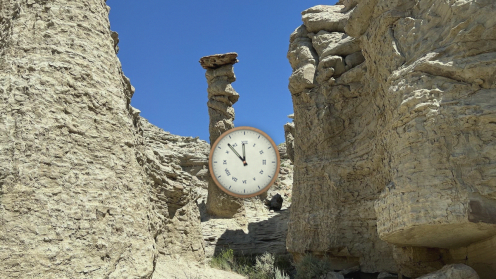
11:53
